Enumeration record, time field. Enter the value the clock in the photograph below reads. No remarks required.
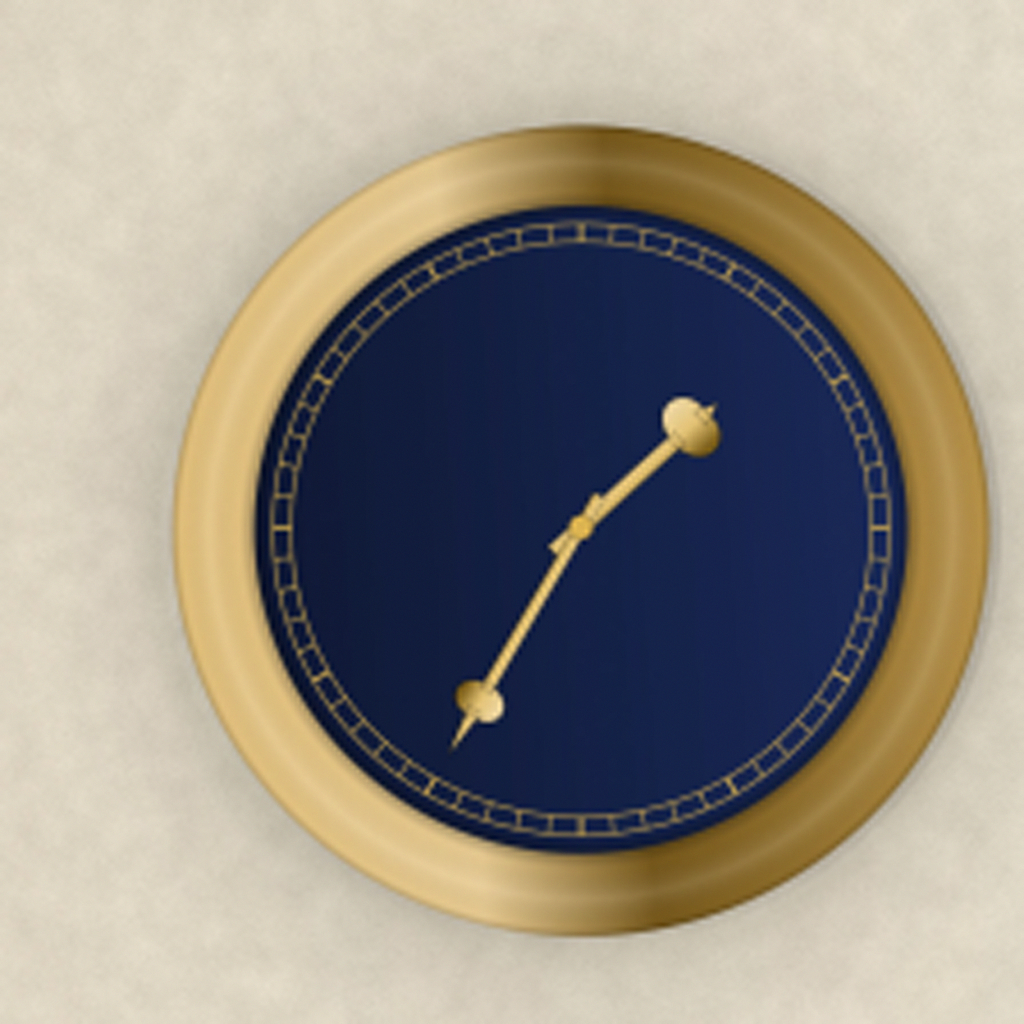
1:35
